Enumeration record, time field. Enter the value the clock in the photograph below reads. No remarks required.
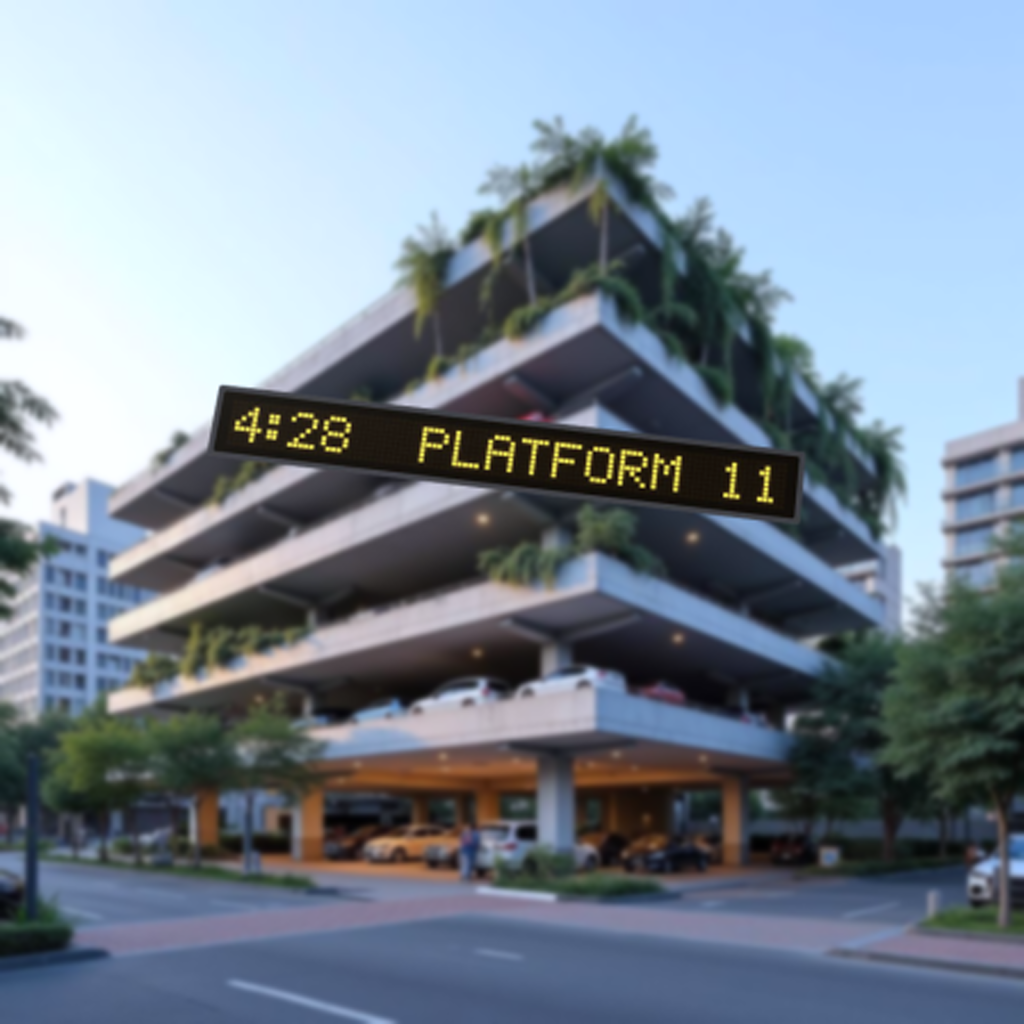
4:28
